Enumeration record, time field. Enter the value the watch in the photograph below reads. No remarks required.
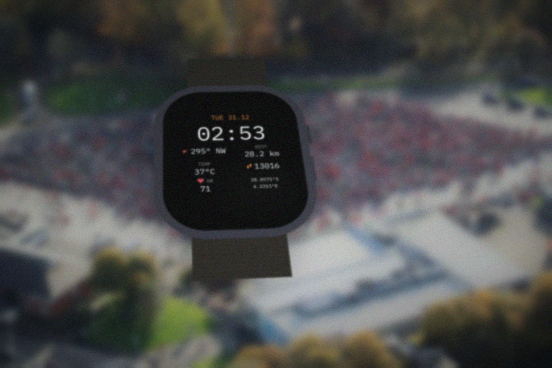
2:53
